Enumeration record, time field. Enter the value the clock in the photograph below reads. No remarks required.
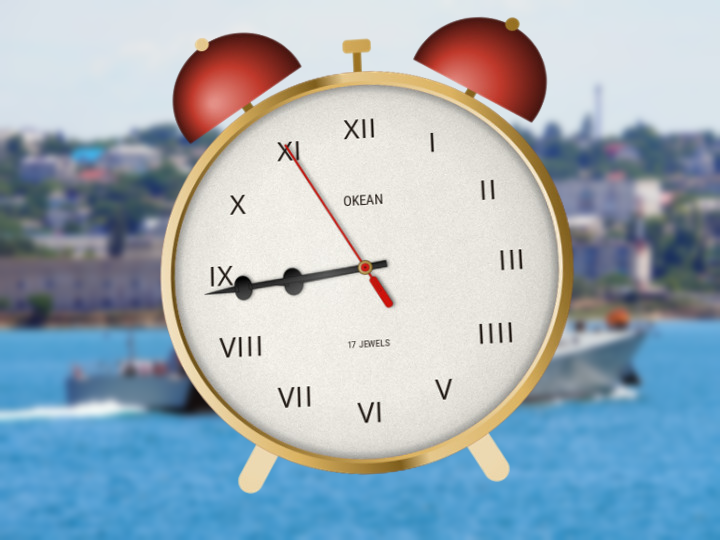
8:43:55
